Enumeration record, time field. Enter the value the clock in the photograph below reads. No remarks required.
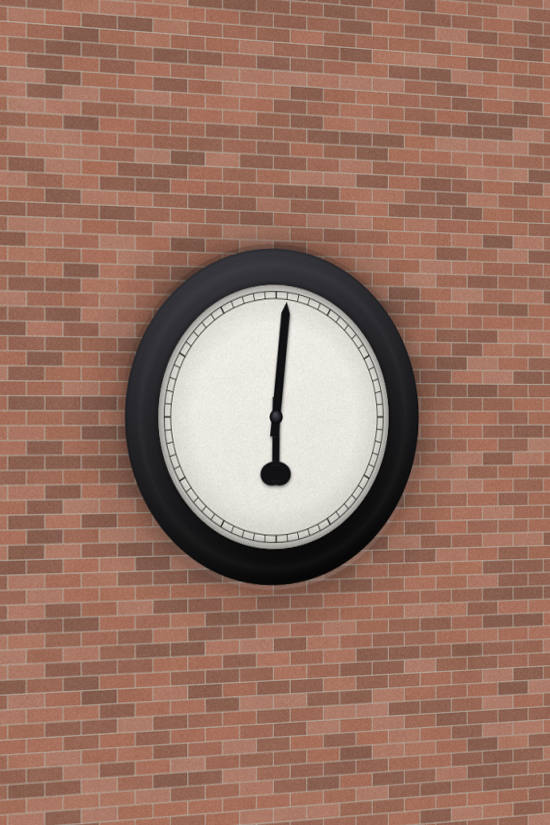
6:01
